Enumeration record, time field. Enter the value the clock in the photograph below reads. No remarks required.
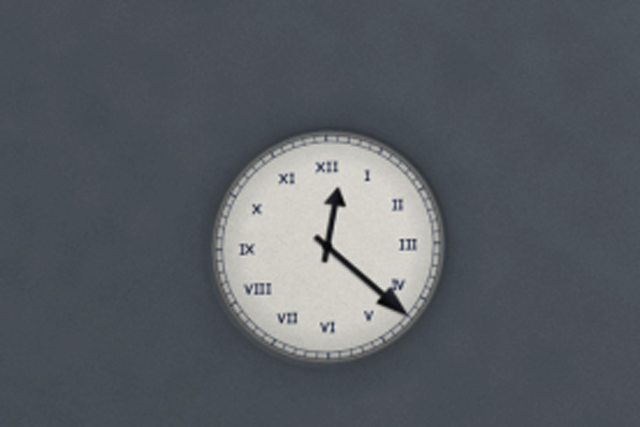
12:22
